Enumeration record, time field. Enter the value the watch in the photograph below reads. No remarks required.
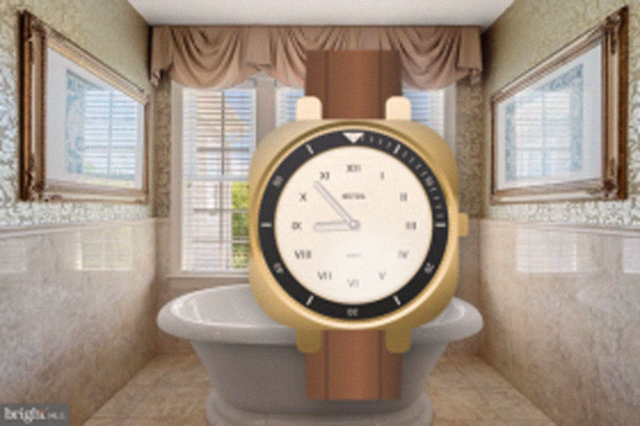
8:53
